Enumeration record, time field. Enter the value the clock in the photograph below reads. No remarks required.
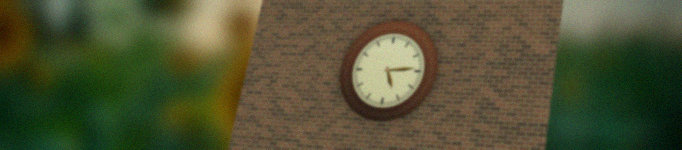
5:14
